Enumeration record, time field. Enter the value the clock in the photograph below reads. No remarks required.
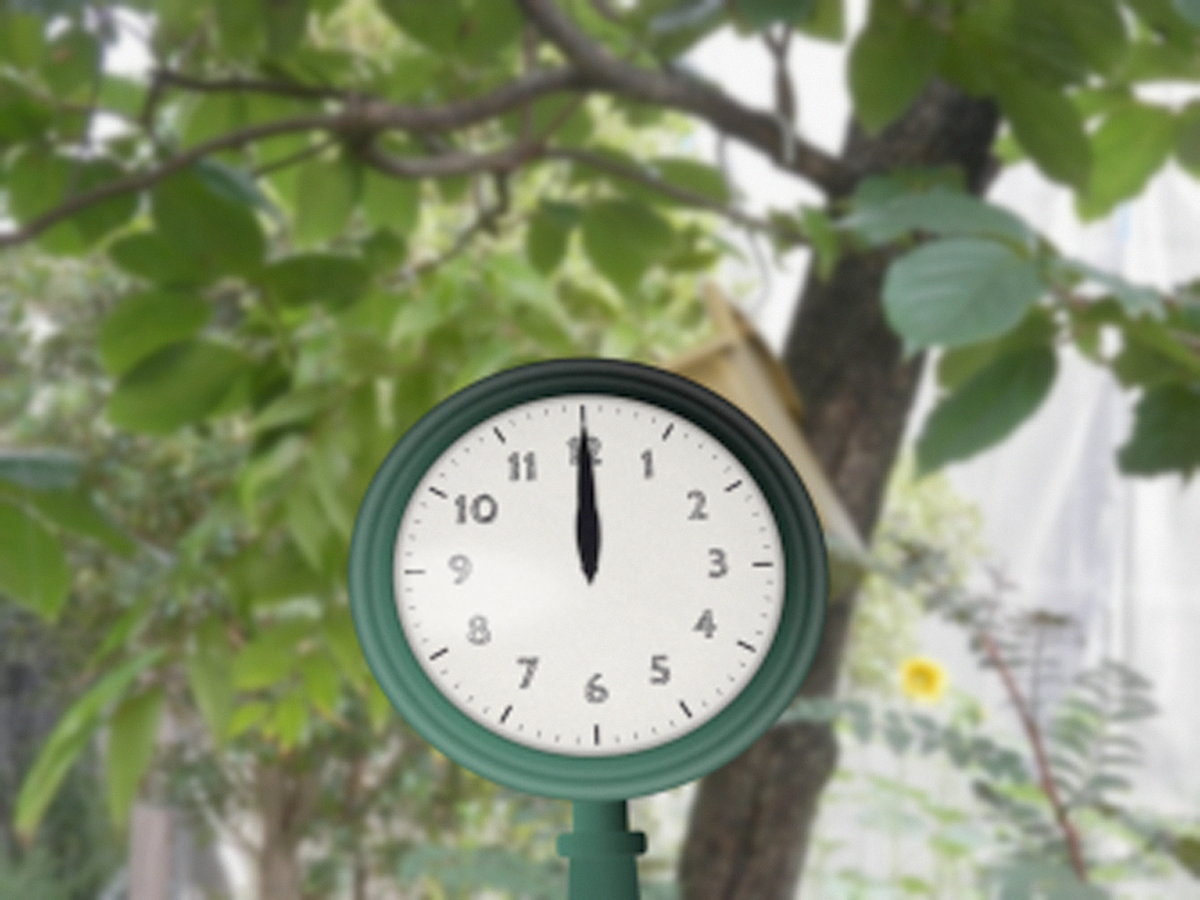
12:00
